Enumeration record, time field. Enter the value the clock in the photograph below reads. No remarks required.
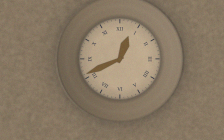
12:41
